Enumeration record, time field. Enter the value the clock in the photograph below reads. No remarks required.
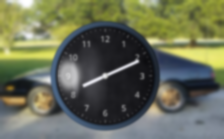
8:11
